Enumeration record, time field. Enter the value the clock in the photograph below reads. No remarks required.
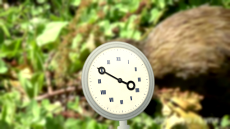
3:50
